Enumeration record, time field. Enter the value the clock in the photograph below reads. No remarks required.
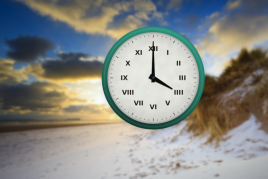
4:00
